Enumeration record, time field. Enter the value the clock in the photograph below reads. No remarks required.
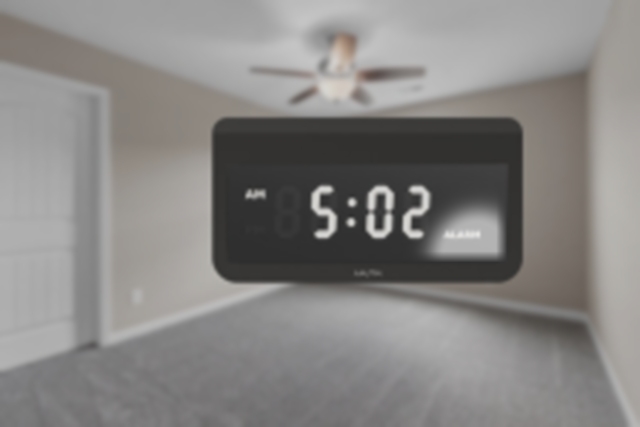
5:02
